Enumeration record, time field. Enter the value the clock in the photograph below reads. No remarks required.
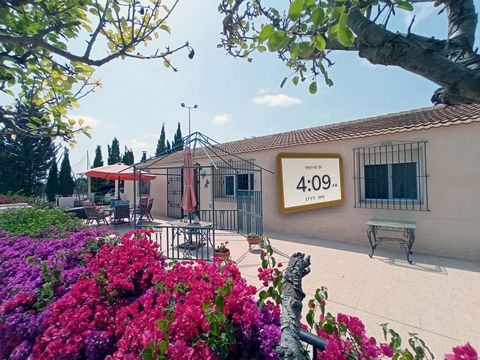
4:09
